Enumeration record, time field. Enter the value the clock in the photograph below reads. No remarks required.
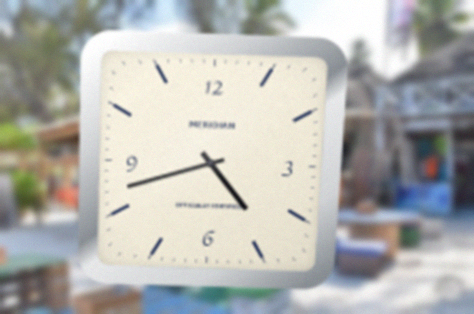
4:42
